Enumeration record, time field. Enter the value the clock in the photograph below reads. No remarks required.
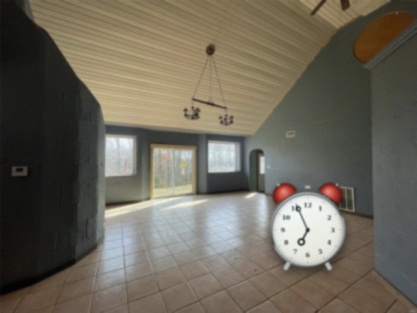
6:56
